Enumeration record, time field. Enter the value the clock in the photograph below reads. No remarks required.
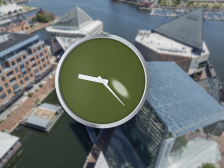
9:23
